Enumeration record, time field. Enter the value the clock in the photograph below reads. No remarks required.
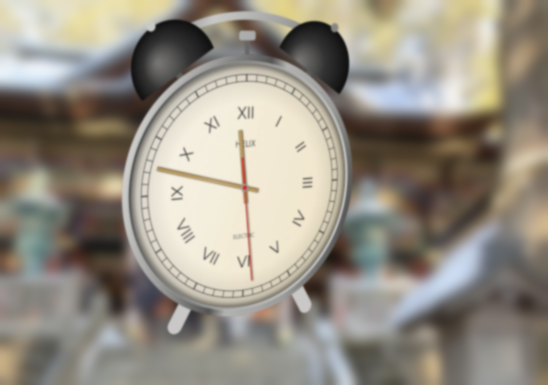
11:47:29
